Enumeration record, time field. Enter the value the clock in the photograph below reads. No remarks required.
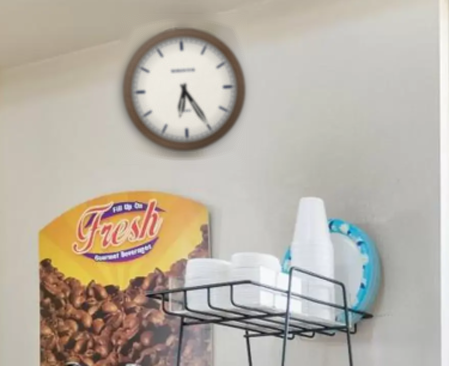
6:25
